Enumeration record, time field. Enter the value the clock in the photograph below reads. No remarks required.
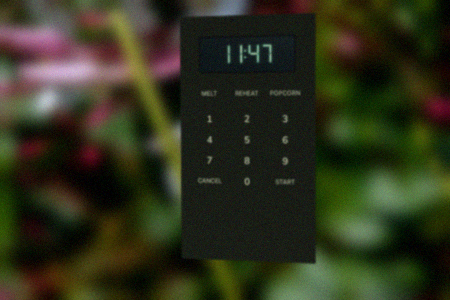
11:47
